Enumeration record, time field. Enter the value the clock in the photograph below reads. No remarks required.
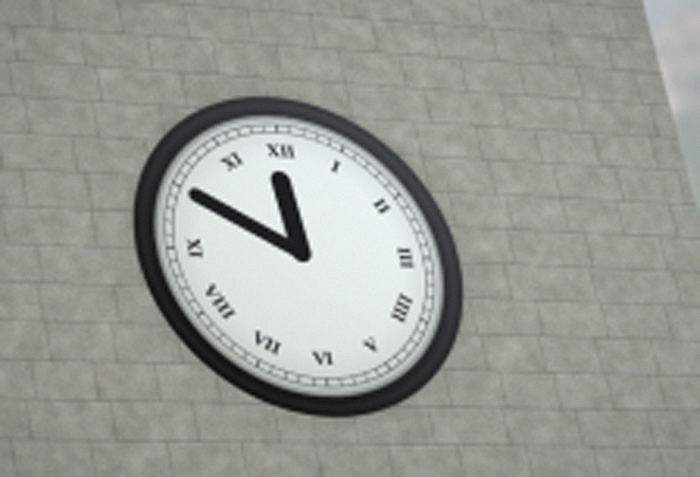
11:50
